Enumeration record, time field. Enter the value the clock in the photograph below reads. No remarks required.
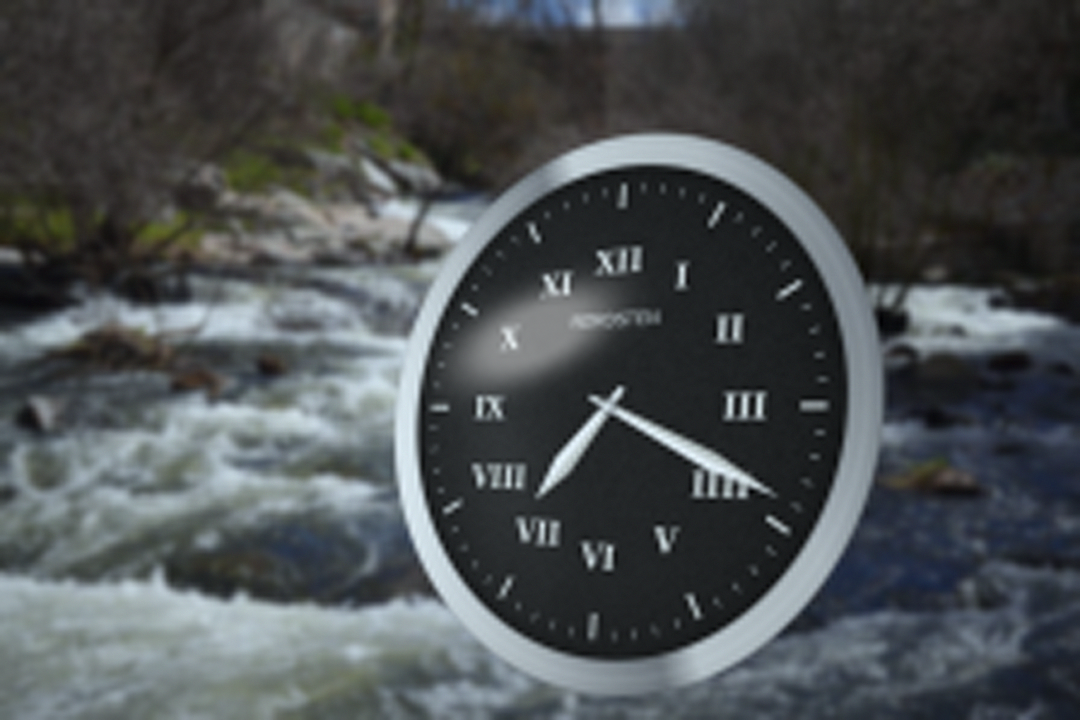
7:19
